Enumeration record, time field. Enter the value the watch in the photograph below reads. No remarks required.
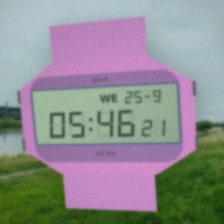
5:46:21
